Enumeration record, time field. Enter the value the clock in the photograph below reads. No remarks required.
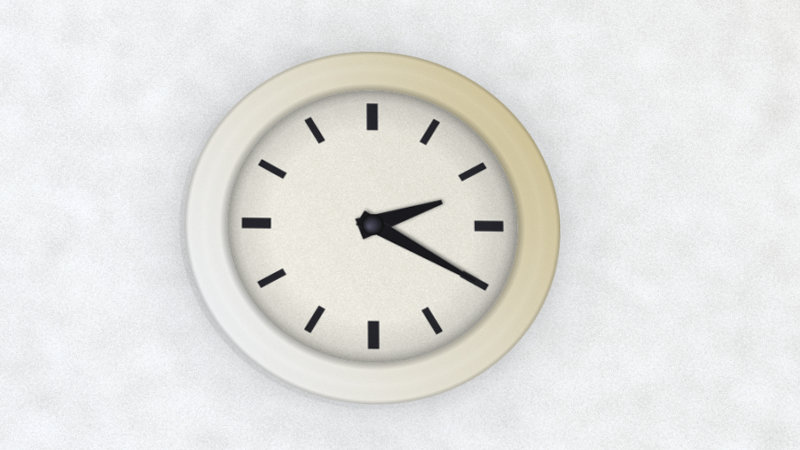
2:20
